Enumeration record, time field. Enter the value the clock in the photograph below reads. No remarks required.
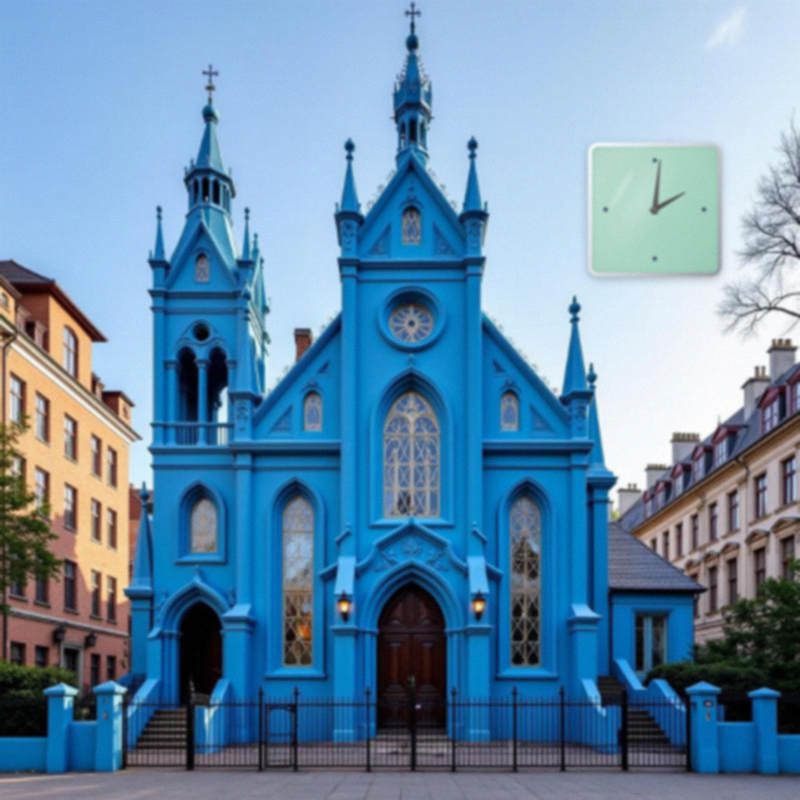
2:01
